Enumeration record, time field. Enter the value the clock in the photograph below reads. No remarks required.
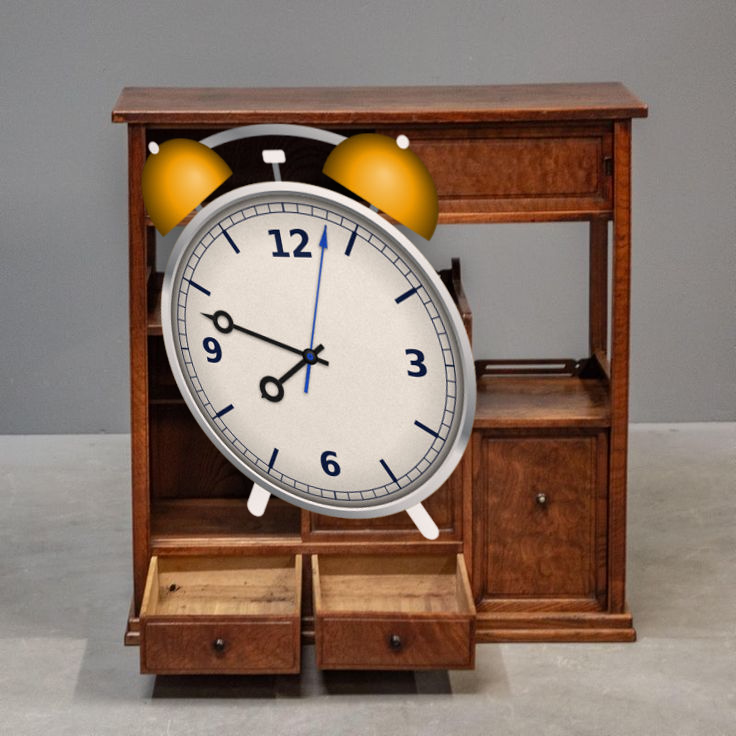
7:48:03
